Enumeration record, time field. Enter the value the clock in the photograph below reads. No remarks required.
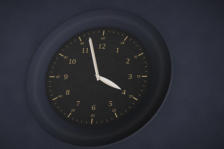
3:57
